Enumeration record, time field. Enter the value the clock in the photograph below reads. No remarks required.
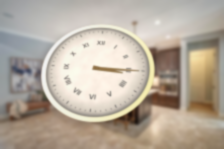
3:15
